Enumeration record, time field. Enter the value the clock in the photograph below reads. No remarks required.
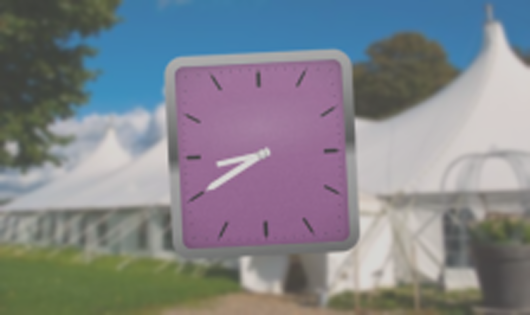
8:40
